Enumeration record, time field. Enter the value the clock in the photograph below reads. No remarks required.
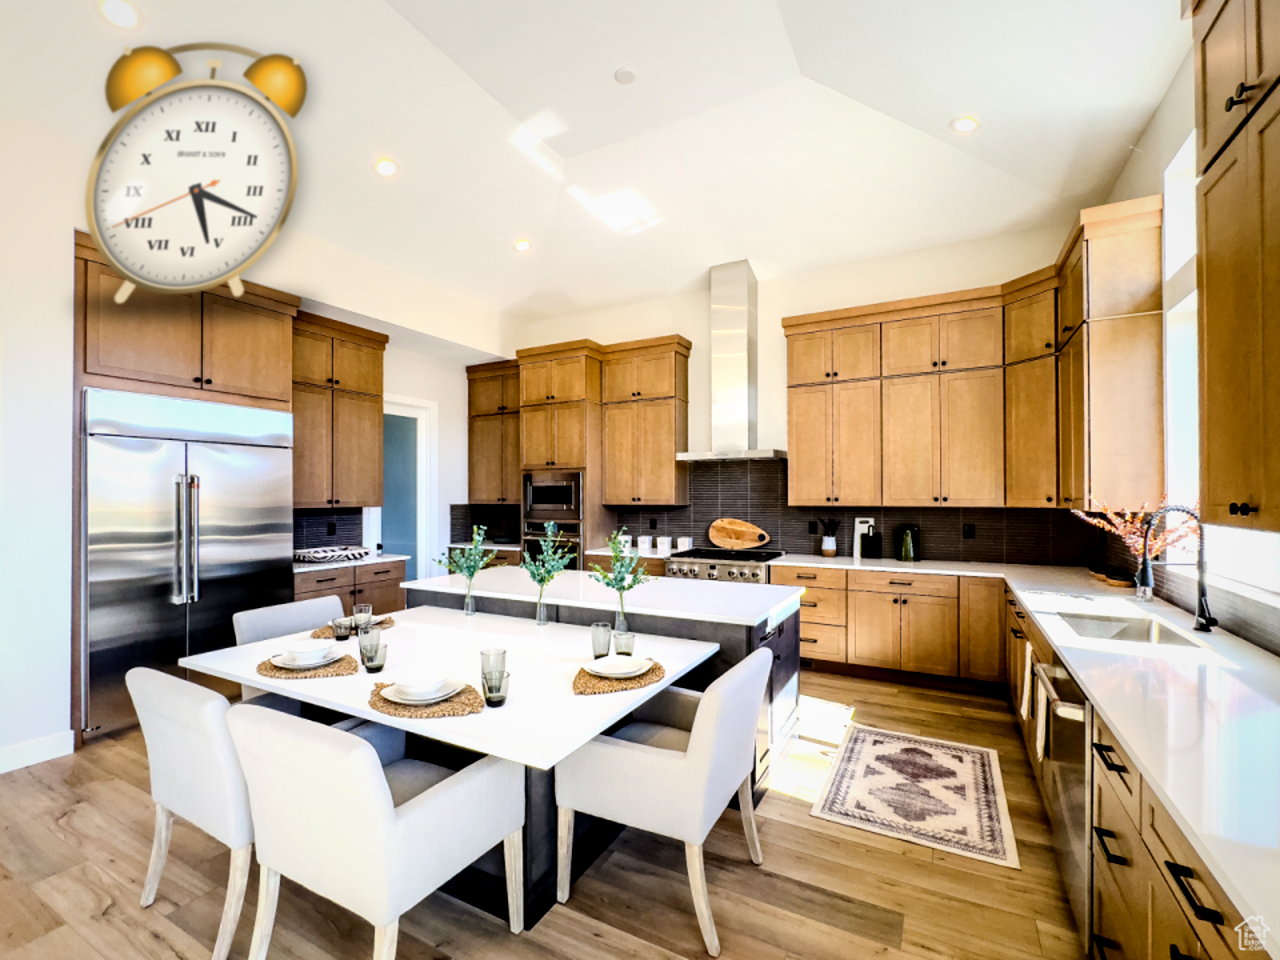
5:18:41
